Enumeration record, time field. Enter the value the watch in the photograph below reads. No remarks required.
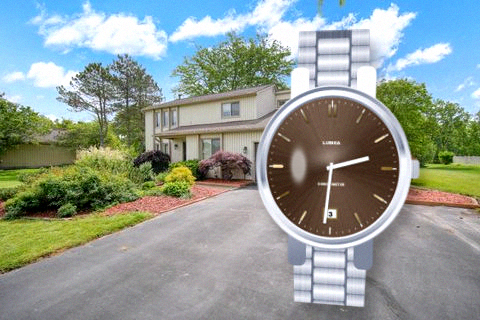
2:31
